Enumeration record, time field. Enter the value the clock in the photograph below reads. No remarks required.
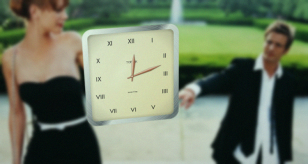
12:12
